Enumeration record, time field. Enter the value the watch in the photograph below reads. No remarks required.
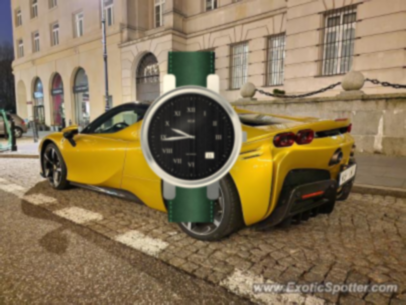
9:44
